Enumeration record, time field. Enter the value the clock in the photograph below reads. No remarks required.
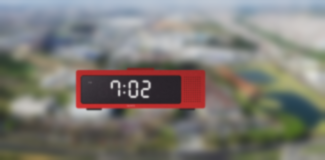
7:02
